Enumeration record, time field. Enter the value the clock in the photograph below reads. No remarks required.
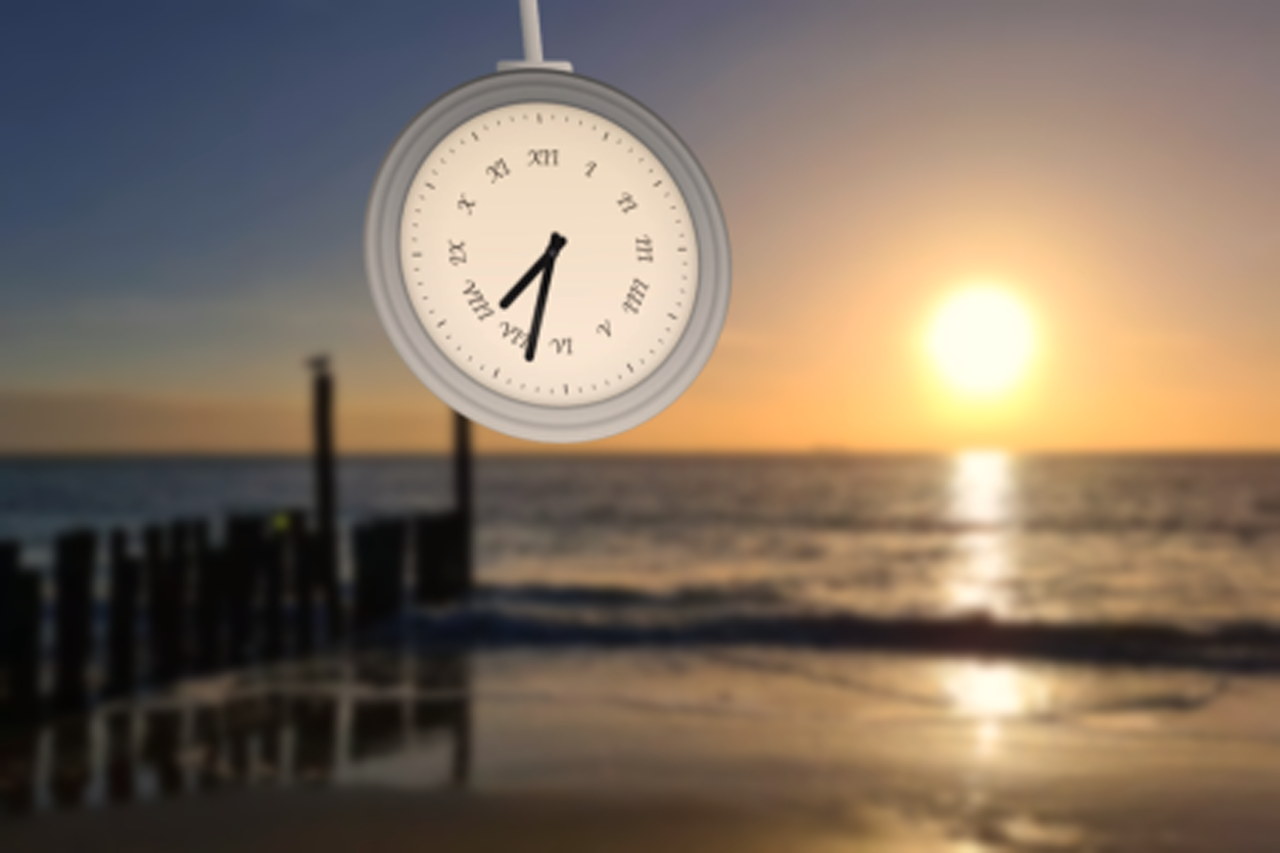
7:33
